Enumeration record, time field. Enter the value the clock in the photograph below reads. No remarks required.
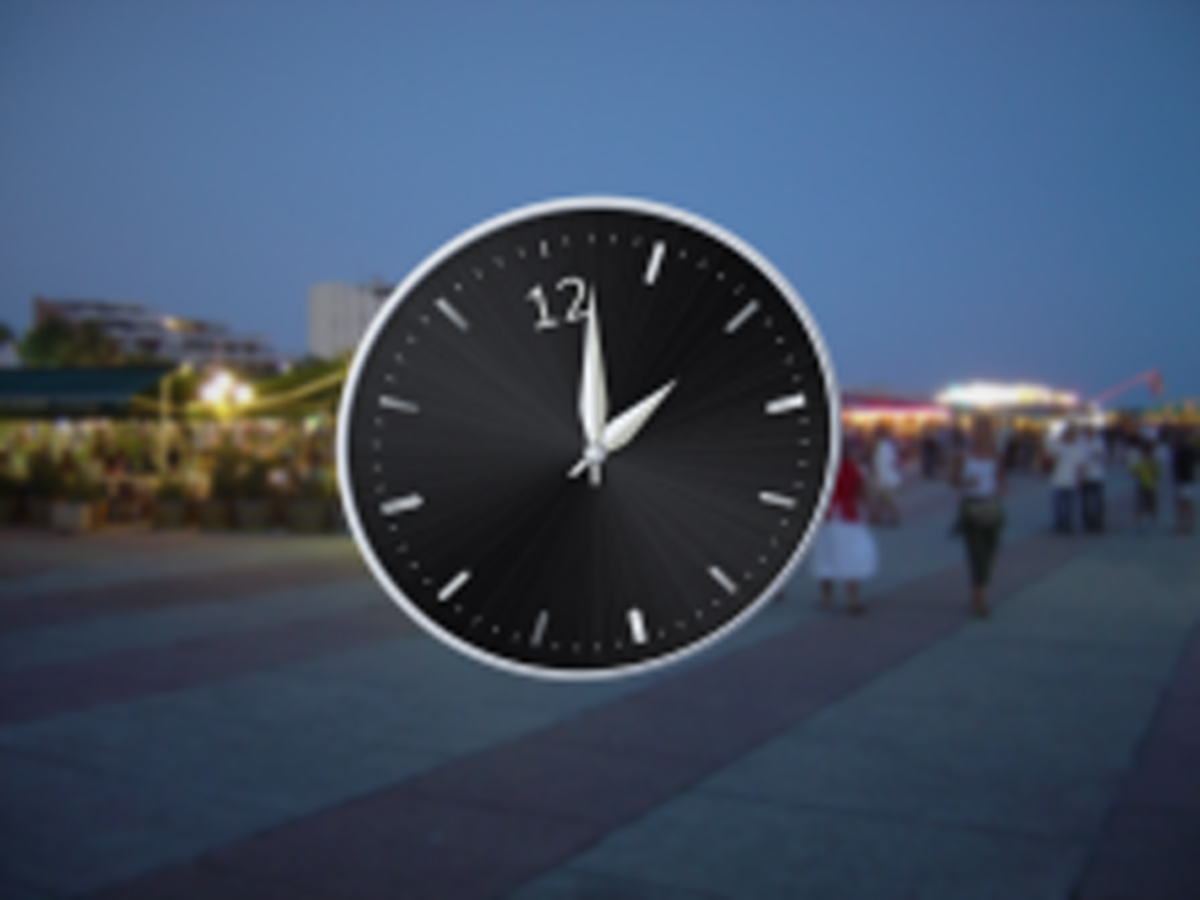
2:02
